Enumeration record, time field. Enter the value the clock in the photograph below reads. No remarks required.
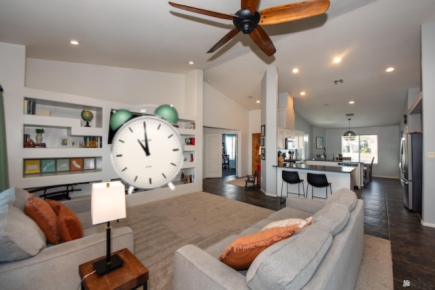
11:00
